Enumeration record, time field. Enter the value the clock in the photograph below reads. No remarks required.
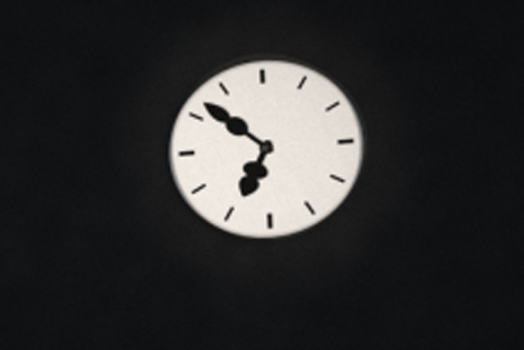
6:52
